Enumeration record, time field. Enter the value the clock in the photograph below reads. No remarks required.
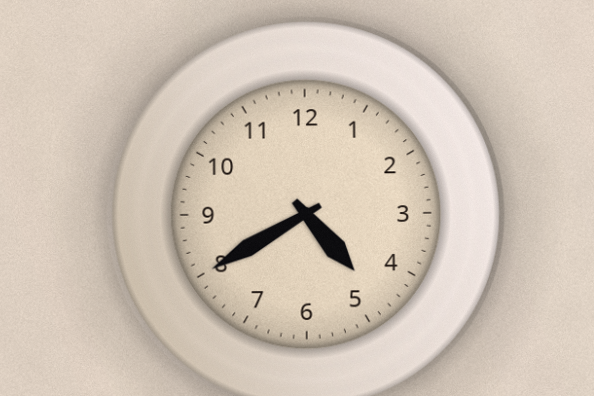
4:40
